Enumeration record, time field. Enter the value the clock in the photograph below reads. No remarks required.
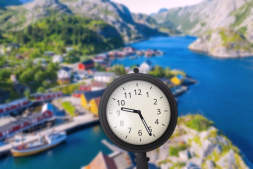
9:26
